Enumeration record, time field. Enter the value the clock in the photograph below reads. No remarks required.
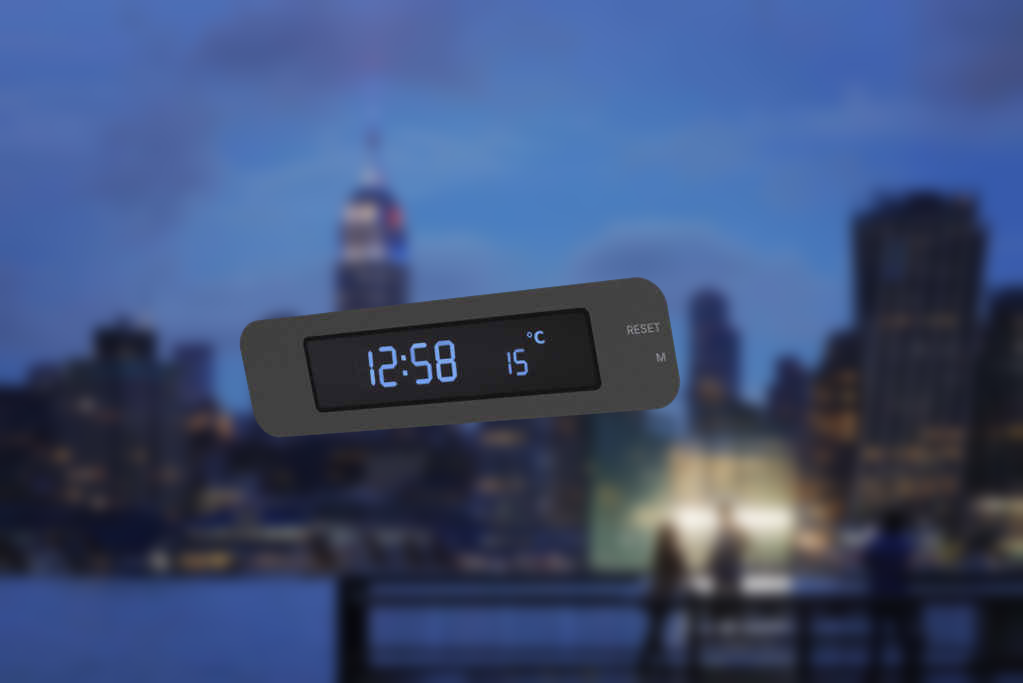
12:58
